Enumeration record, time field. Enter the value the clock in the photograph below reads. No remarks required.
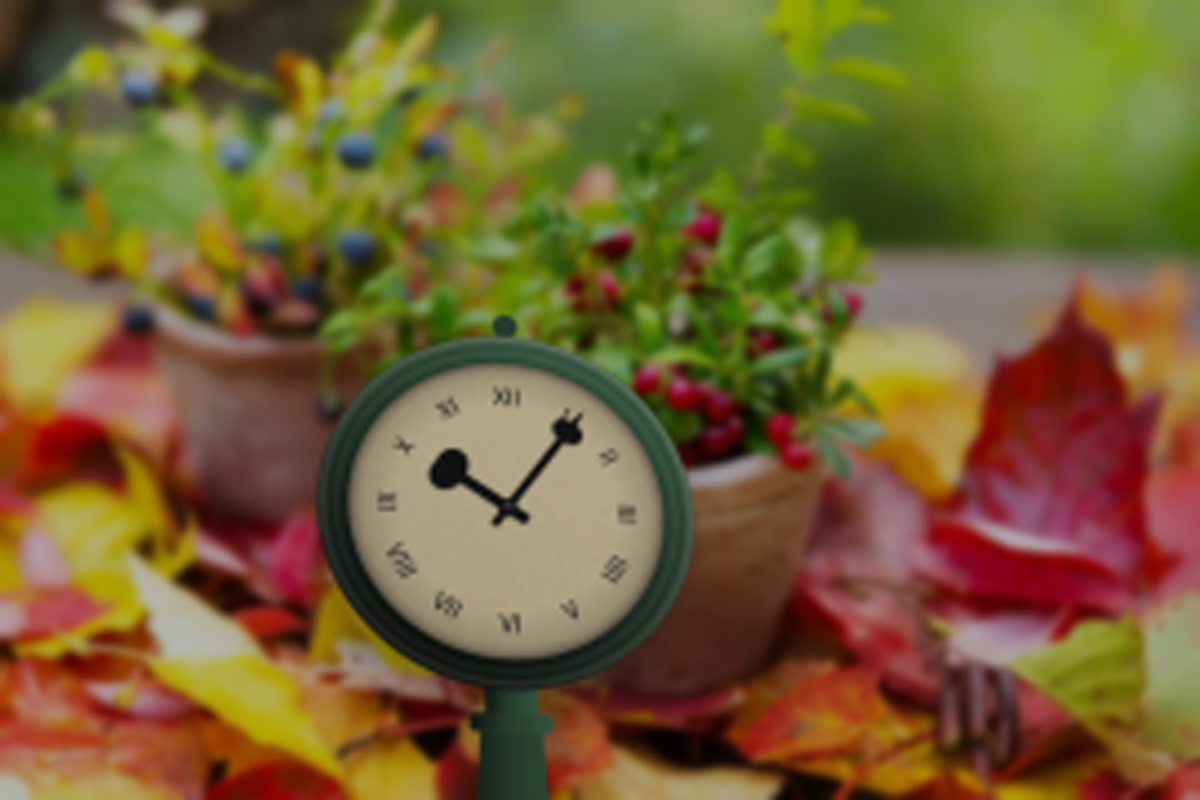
10:06
